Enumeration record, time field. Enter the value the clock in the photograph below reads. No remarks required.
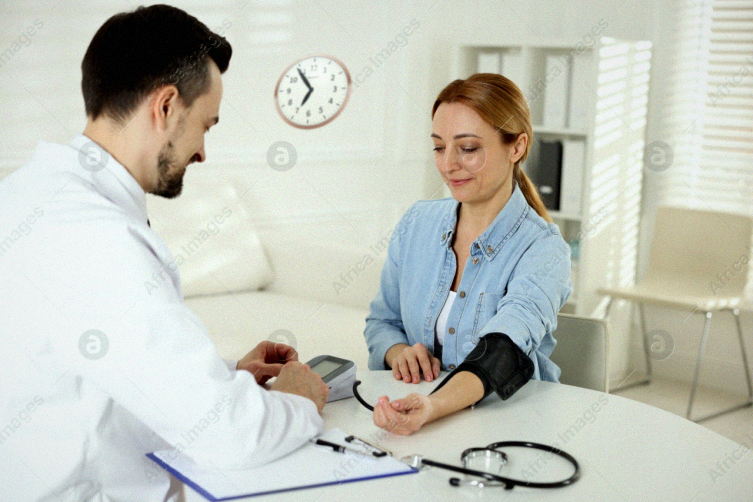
6:54
